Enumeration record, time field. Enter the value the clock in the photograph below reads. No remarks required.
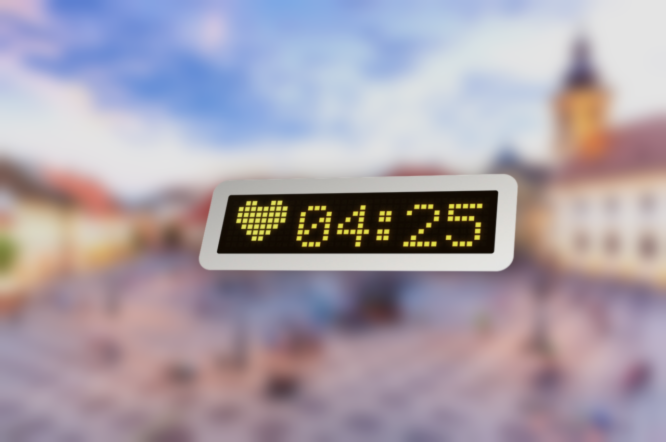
4:25
